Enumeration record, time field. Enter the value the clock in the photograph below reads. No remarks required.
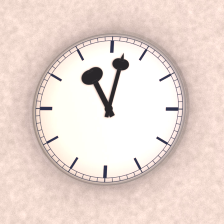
11:02
